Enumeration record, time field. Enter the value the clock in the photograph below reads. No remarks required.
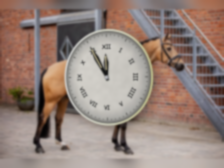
11:55
